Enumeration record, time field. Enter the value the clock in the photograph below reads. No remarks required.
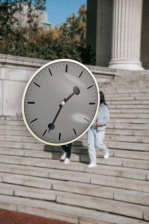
1:34
